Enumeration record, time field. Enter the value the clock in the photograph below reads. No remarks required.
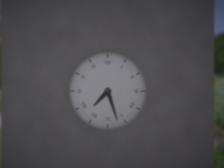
7:27
